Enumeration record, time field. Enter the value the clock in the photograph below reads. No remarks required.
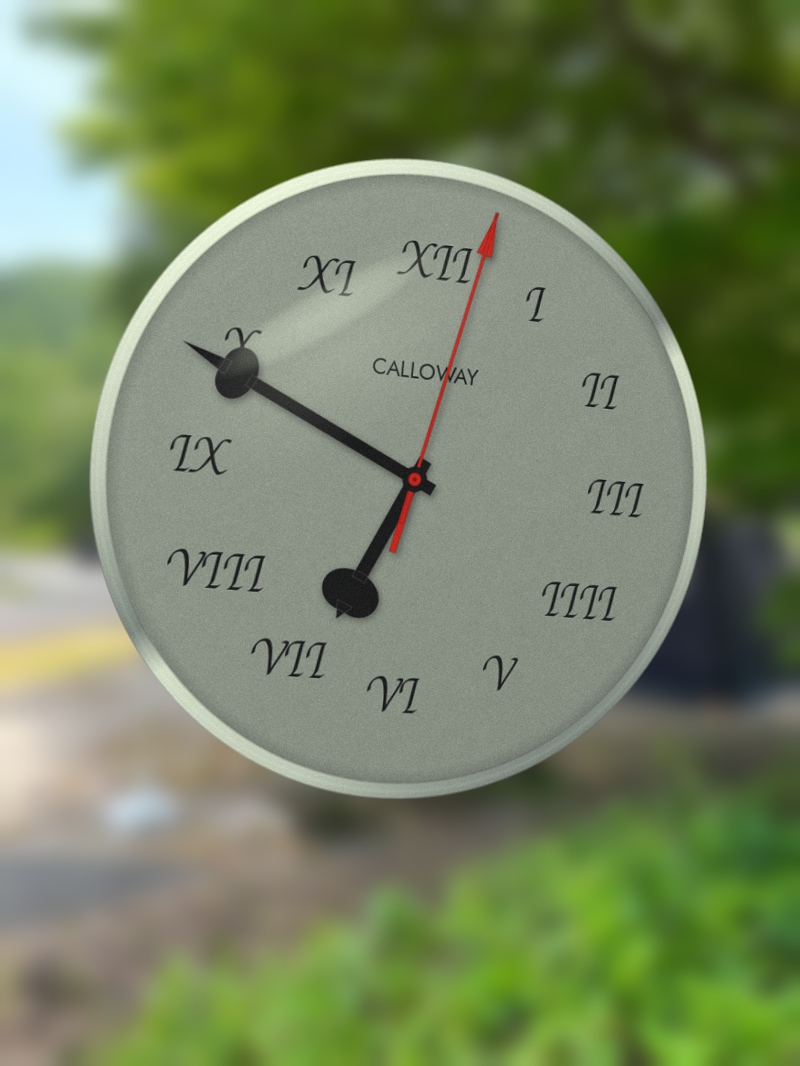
6:49:02
